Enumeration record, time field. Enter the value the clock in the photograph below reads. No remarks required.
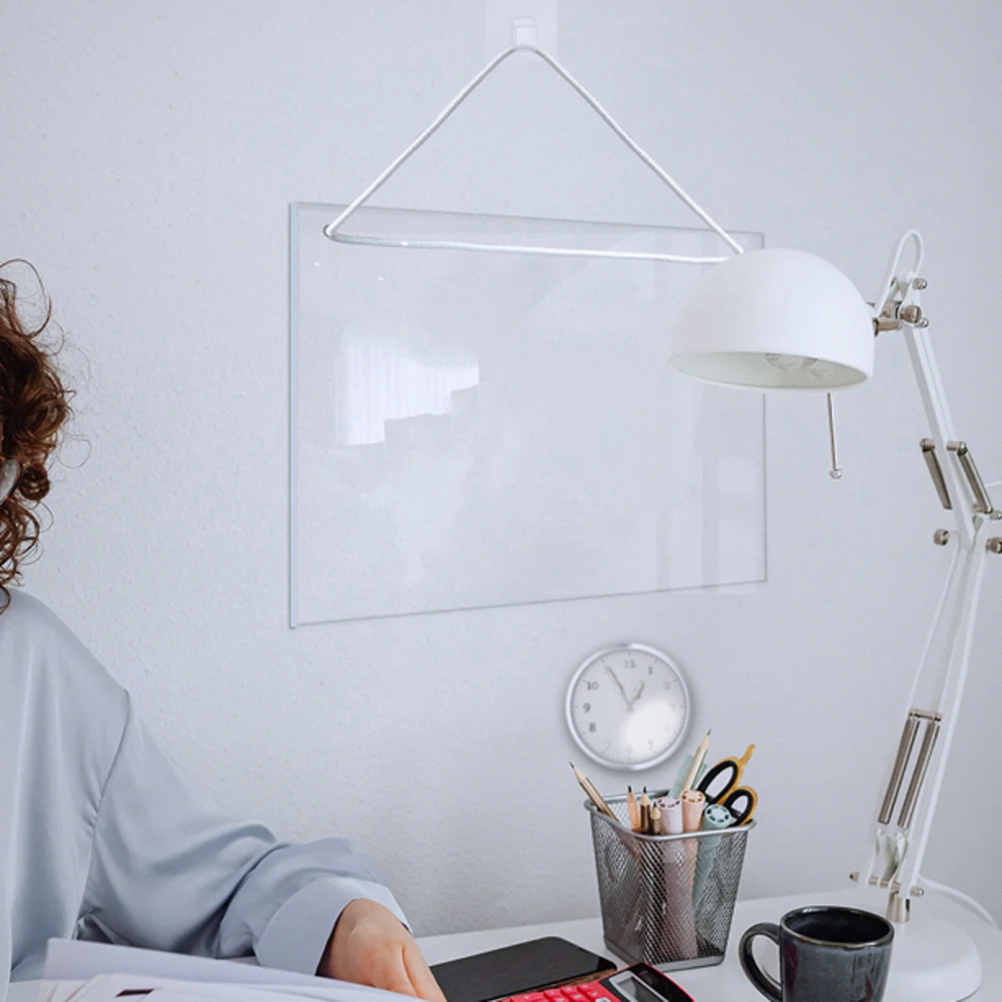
12:55
